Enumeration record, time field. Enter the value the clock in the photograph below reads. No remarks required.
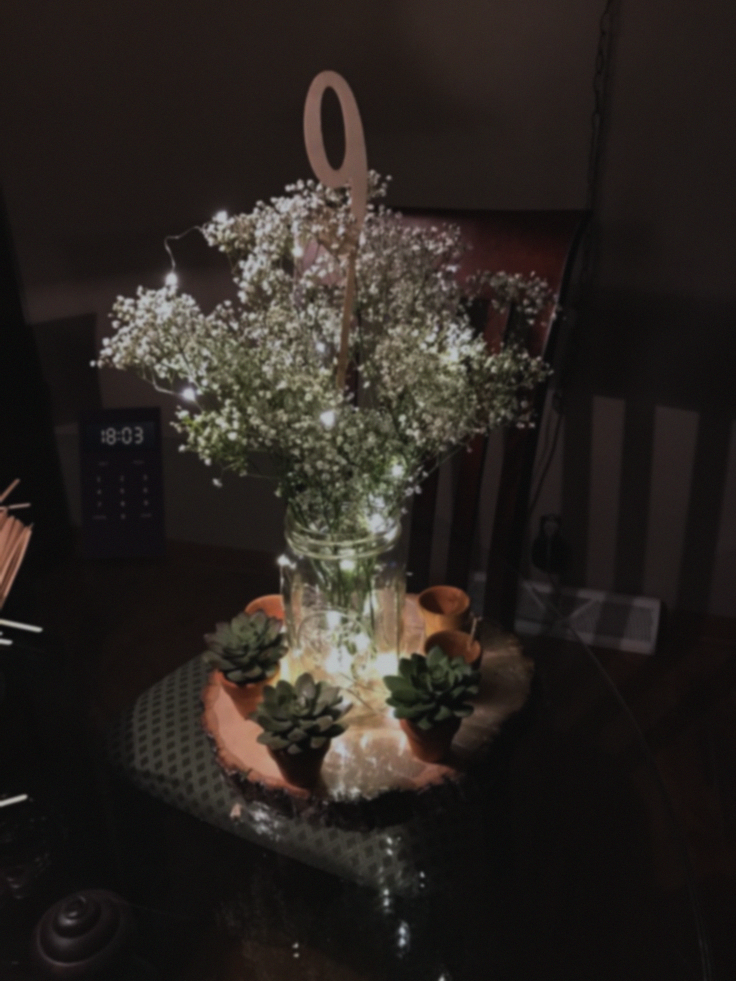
18:03
